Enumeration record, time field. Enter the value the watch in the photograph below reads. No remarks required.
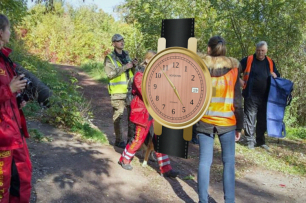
4:53
